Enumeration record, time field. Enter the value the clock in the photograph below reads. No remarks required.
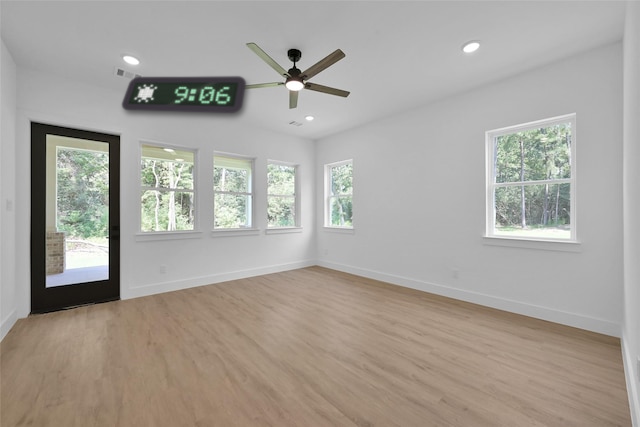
9:06
